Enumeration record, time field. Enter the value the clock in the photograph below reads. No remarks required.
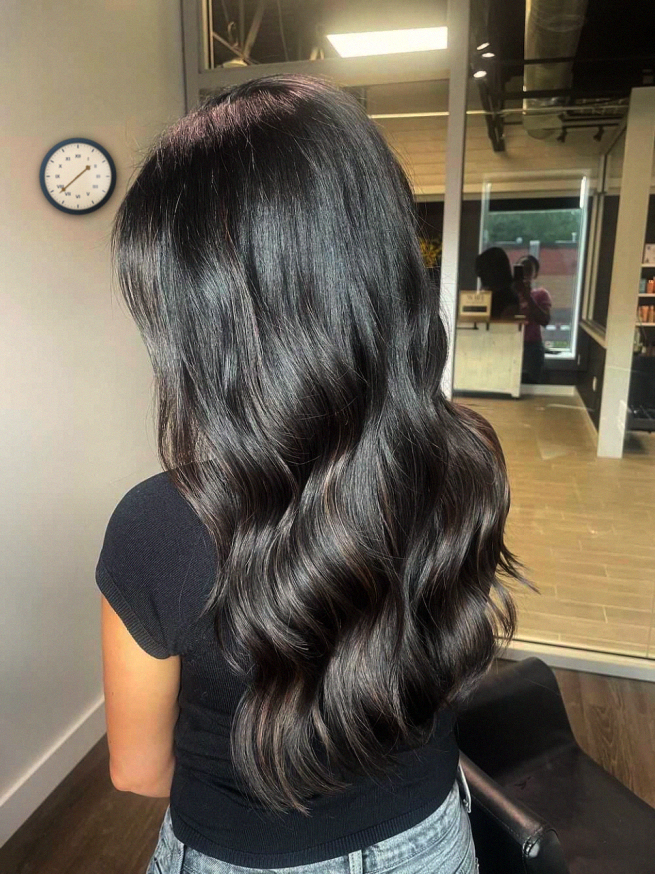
1:38
